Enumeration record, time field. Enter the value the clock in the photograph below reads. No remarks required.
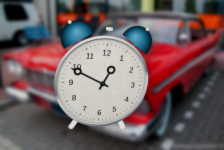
12:49
